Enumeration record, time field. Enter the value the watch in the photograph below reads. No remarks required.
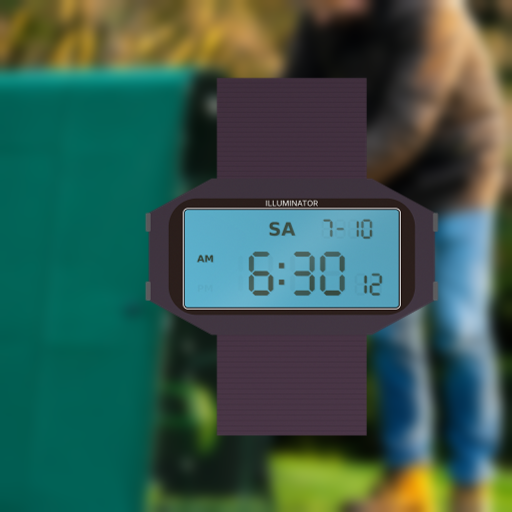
6:30:12
